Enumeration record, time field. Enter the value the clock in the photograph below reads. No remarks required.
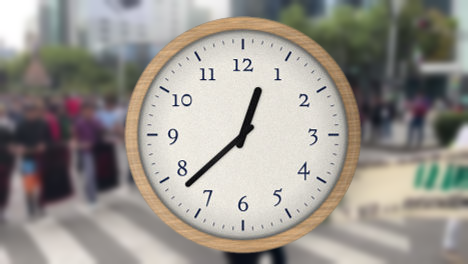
12:38
